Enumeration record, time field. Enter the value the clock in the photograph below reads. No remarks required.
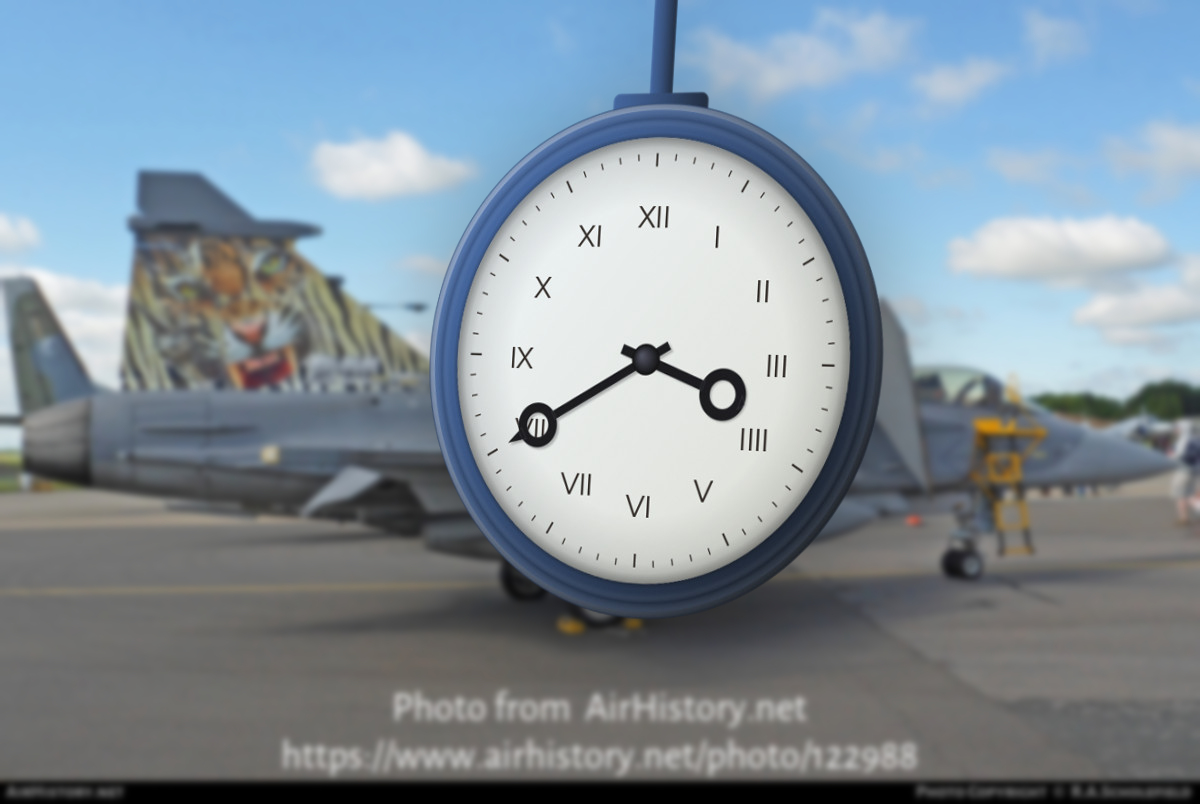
3:40
